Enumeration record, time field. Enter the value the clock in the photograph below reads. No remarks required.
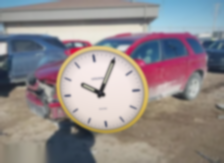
10:05
